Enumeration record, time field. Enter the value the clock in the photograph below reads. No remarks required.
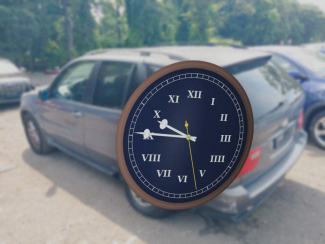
9:45:27
